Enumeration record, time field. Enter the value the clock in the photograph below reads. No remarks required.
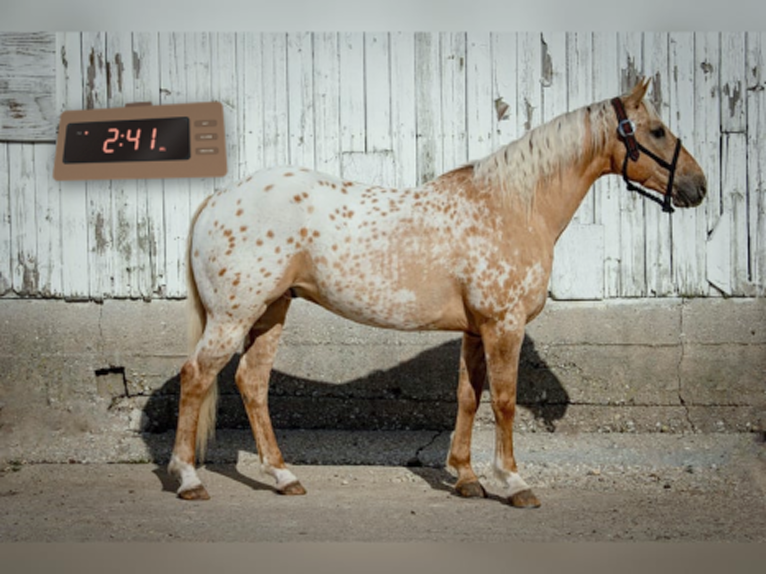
2:41
